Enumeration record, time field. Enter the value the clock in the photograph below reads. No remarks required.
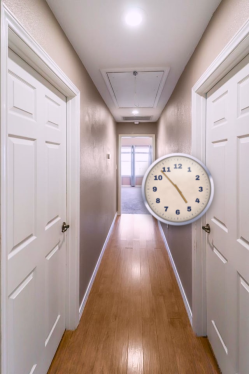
4:53
